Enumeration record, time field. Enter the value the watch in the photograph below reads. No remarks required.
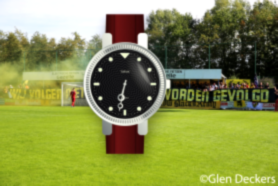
6:32
